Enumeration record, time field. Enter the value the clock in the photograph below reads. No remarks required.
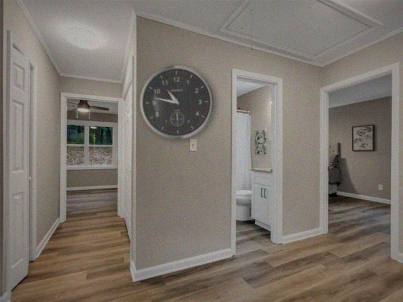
10:47
